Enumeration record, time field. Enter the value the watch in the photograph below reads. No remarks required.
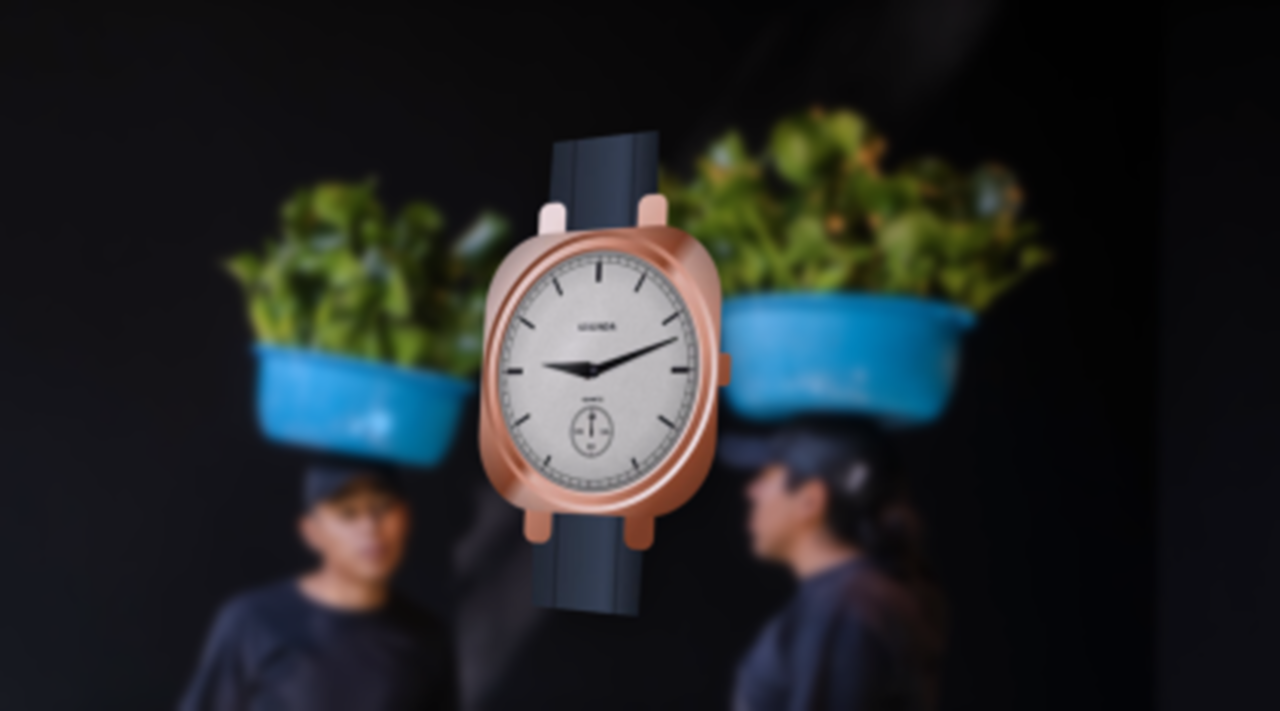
9:12
